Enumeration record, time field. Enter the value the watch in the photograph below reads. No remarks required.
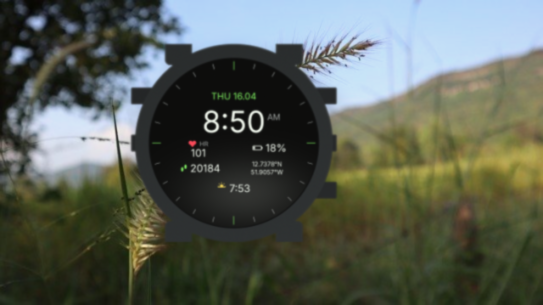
8:50
